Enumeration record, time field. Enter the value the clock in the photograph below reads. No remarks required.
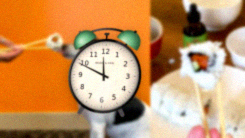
11:49
